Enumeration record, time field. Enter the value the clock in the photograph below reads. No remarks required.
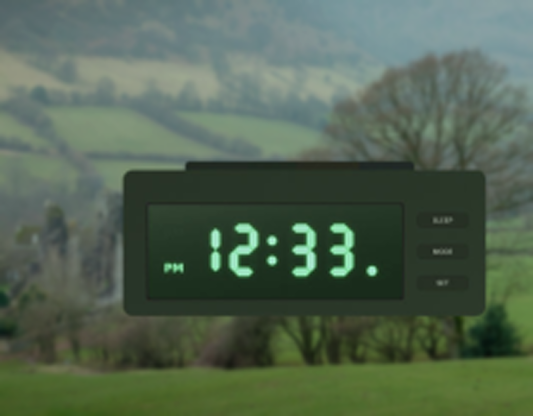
12:33
